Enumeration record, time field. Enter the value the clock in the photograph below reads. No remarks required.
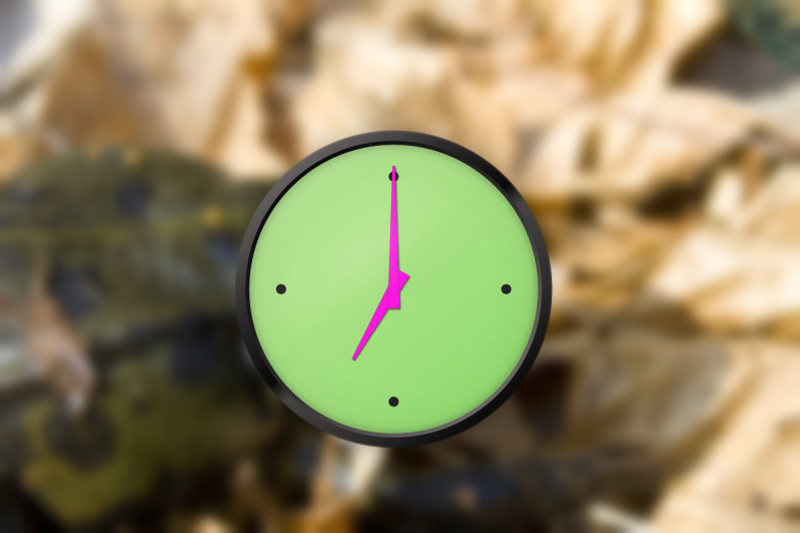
7:00
